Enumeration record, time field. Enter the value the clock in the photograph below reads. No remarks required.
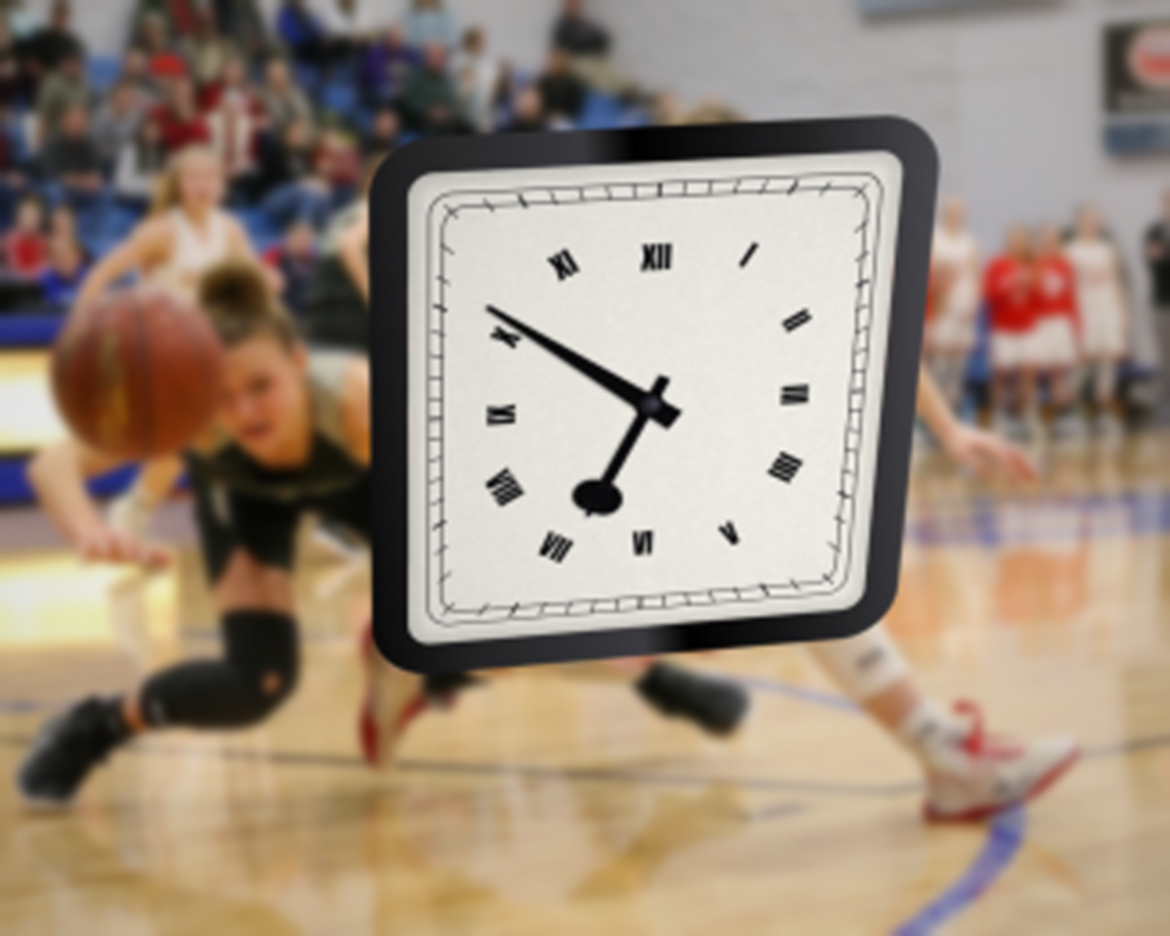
6:51
